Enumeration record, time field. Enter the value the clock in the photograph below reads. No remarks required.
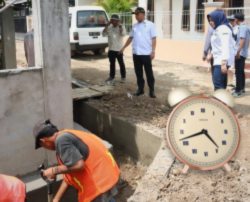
4:42
